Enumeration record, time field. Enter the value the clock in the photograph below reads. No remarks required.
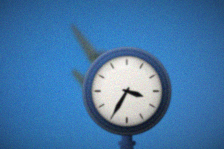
3:35
